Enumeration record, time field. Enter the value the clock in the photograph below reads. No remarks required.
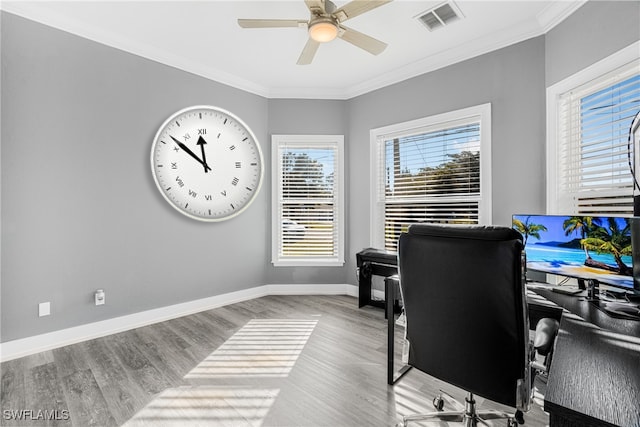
11:52
